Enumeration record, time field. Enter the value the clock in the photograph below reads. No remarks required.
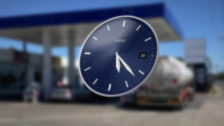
5:22
